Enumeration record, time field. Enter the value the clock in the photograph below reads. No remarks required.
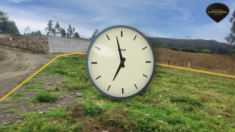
6:58
